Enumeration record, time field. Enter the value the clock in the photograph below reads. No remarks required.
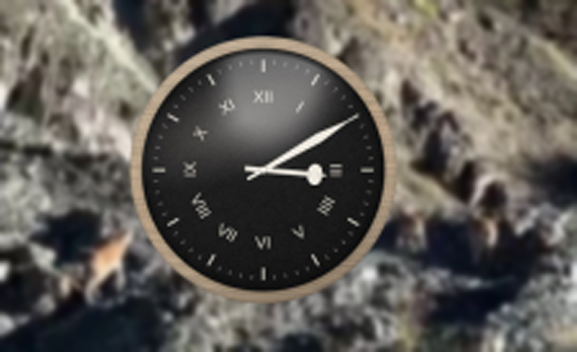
3:10
